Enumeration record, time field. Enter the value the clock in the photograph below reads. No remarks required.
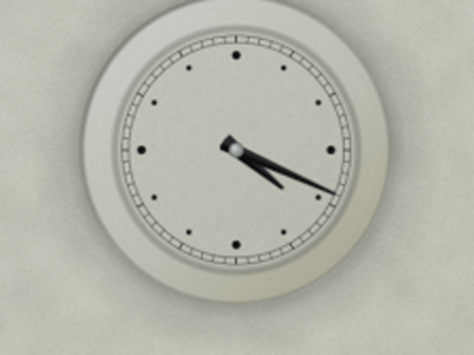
4:19
